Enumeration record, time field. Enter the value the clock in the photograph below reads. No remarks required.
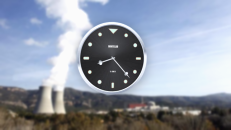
8:23
